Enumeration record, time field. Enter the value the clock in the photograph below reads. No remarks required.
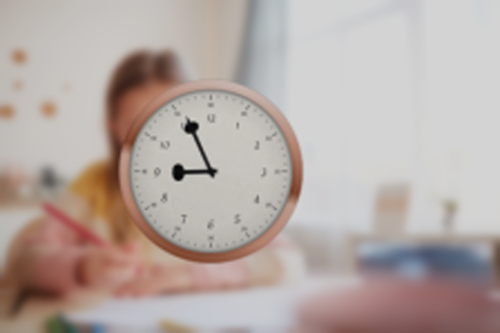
8:56
